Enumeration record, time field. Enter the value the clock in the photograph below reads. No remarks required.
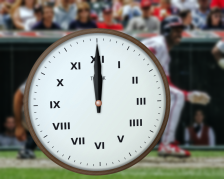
12:00
